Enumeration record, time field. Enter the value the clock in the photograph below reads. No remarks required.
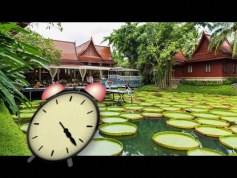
4:22
